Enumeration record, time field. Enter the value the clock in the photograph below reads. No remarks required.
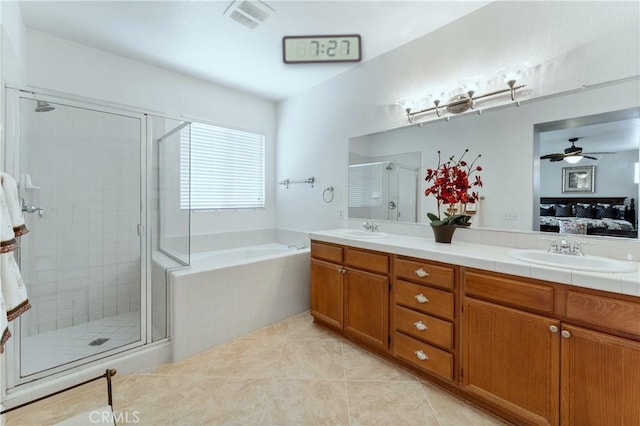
7:27
